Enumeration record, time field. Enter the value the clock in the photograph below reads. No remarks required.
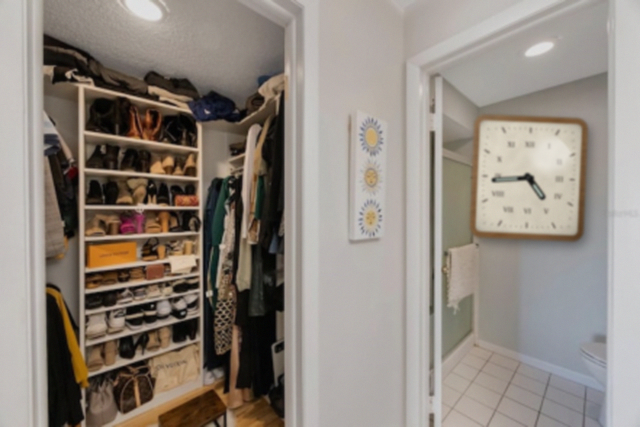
4:44
